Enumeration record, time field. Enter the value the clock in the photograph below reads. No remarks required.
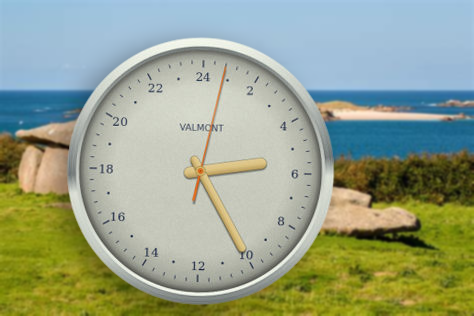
5:25:02
